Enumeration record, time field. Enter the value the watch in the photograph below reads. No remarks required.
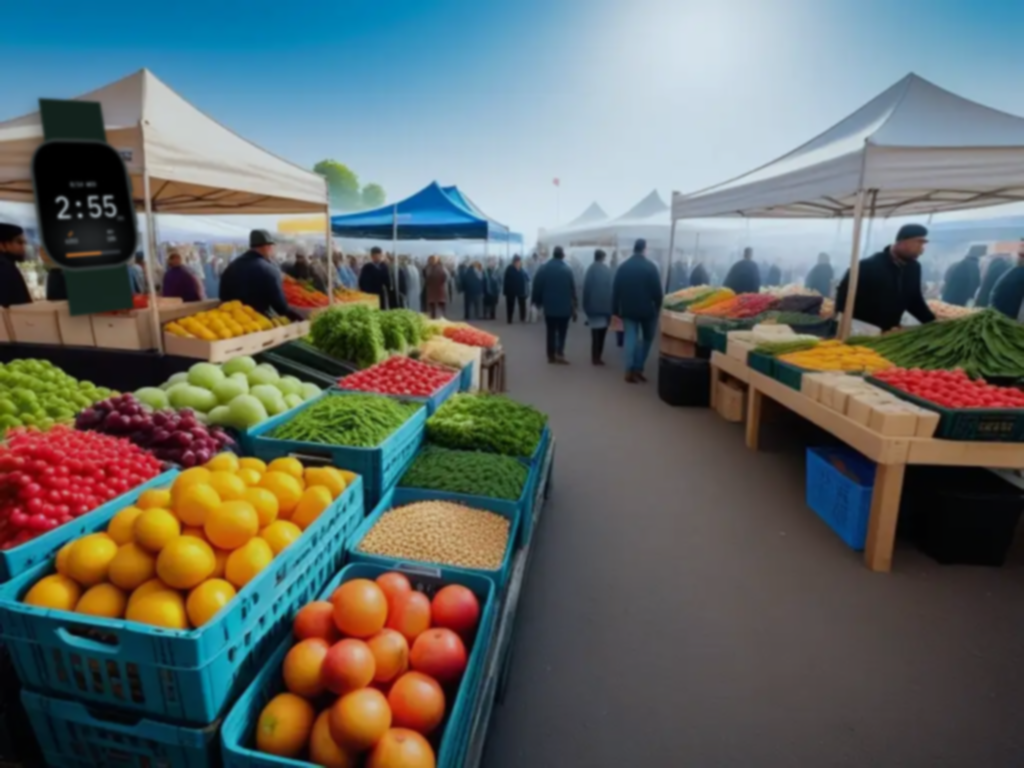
2:55
